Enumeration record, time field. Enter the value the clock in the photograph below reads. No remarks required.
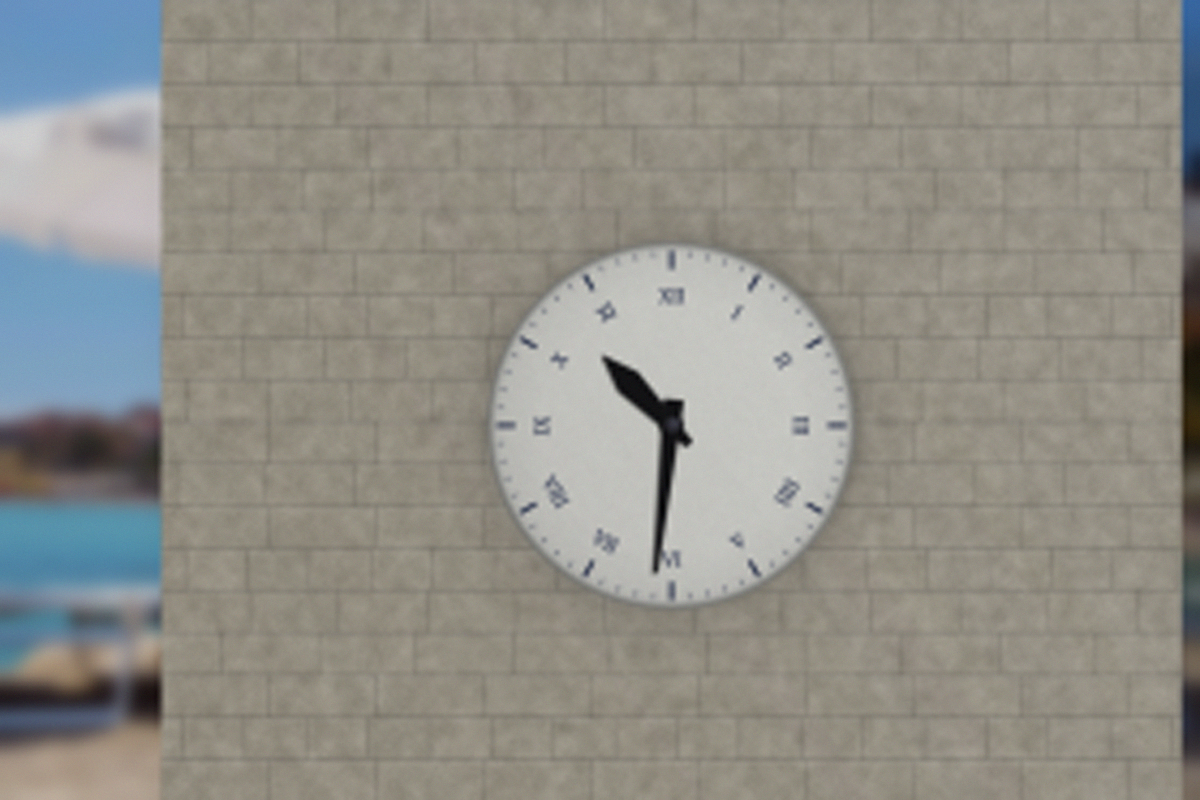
10:31
